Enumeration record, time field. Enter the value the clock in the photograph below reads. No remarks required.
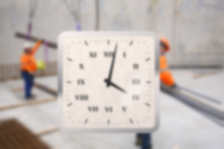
4:02
